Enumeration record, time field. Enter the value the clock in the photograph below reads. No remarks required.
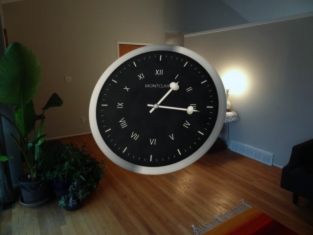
1:16
